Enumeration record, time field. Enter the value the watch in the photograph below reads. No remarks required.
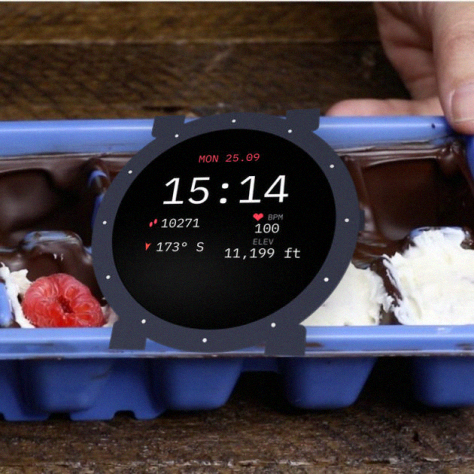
15:14
